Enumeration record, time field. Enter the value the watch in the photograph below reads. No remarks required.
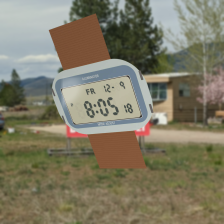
8:05:18
